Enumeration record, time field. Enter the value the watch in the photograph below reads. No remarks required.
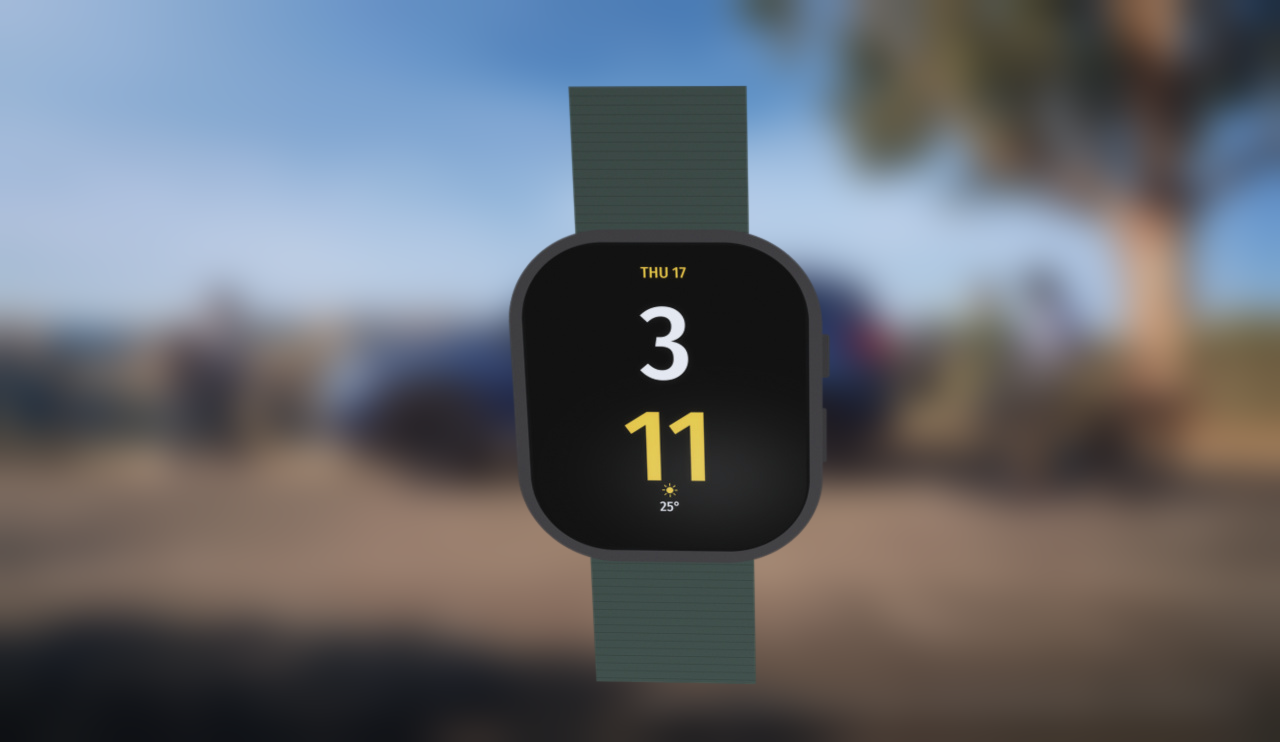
3:11
